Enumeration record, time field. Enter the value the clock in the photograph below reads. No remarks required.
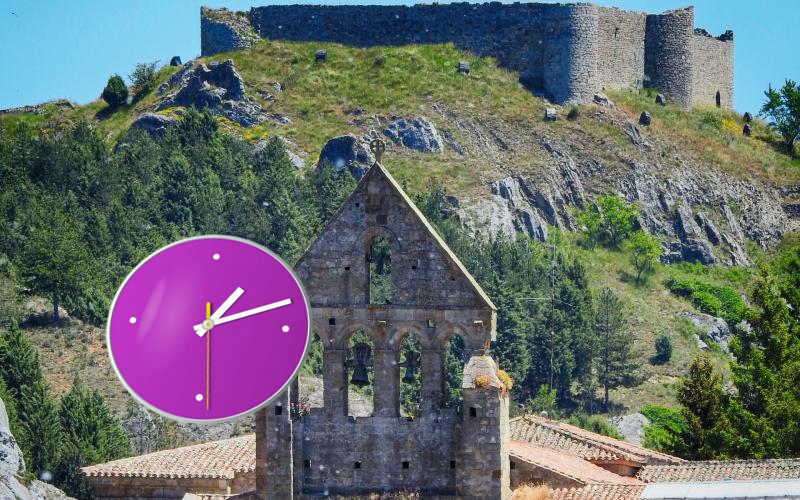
1:11:29
